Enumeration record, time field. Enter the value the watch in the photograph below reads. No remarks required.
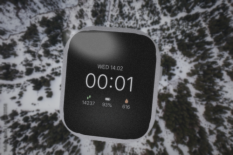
0:01
